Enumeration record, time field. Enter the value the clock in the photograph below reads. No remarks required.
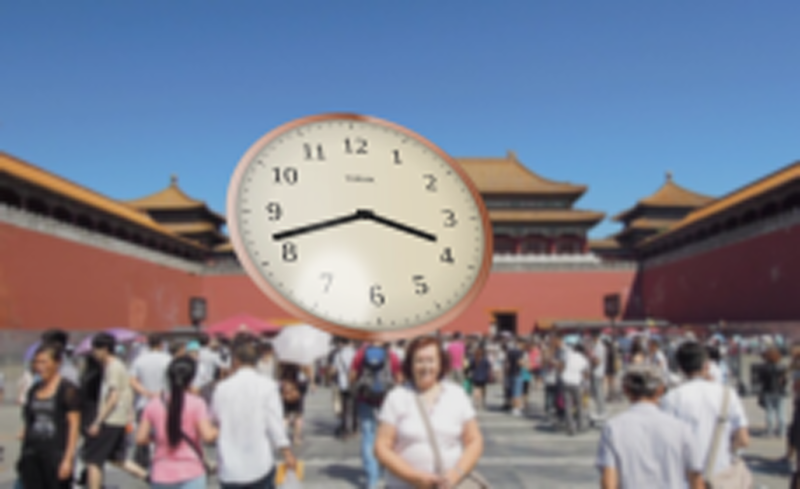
3:42
